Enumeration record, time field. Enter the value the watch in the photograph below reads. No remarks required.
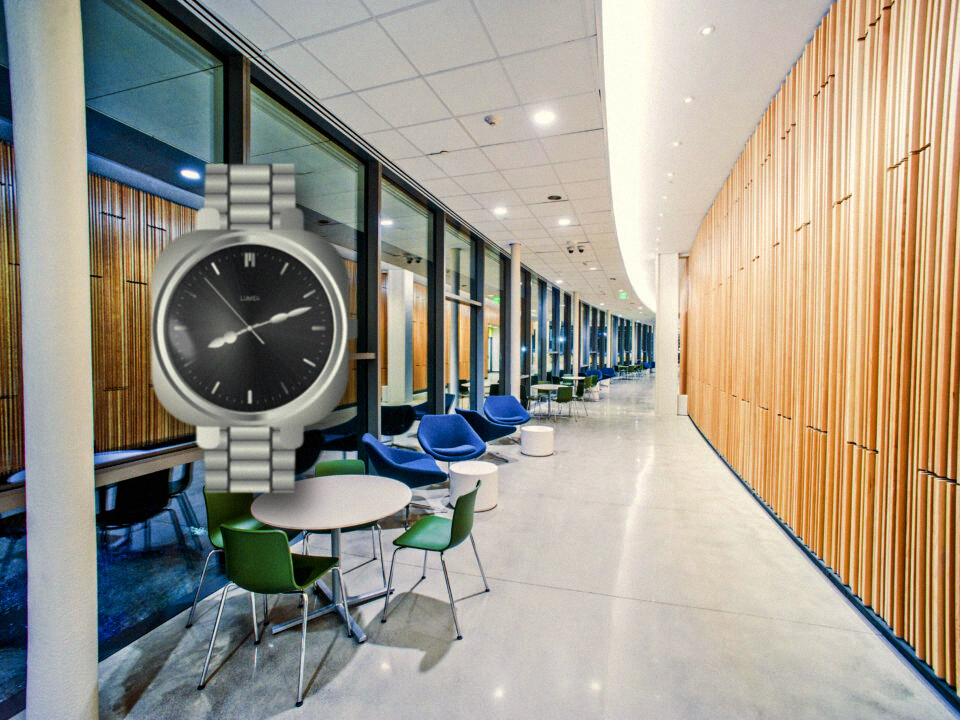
8:11:53
